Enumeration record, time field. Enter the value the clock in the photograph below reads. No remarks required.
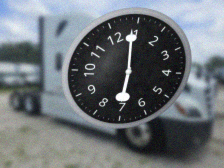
7:04
